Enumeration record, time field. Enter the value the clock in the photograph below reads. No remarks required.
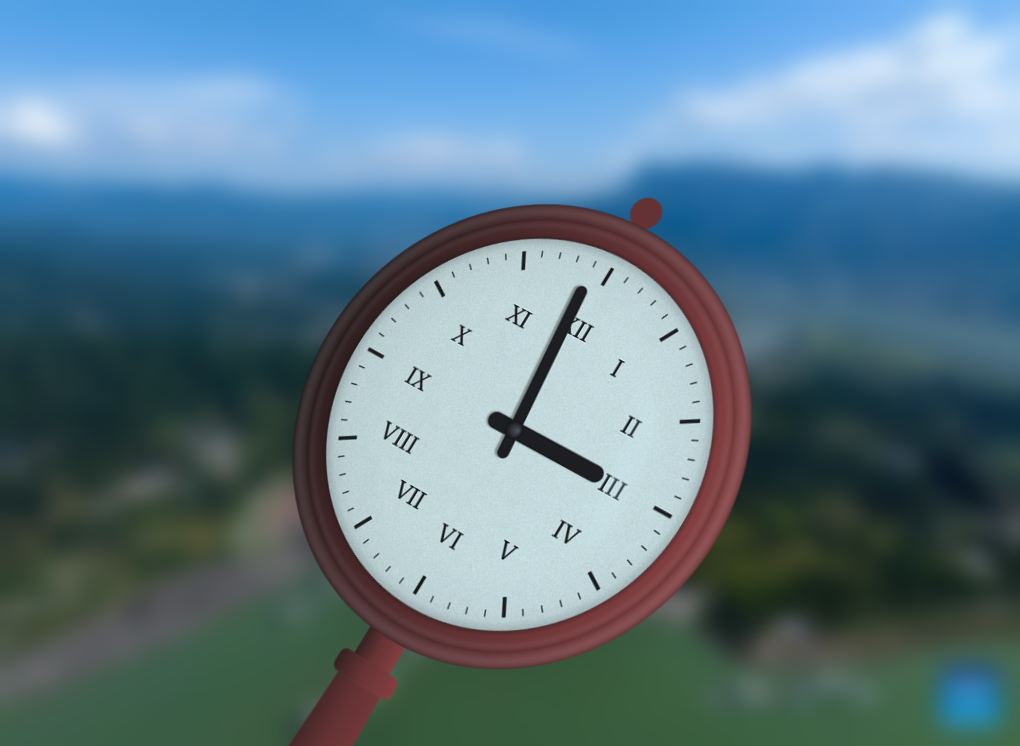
2:59
